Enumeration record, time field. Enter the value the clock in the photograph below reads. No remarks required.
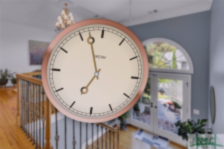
6:57
